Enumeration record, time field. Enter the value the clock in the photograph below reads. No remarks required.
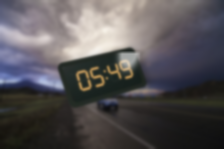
5:49
